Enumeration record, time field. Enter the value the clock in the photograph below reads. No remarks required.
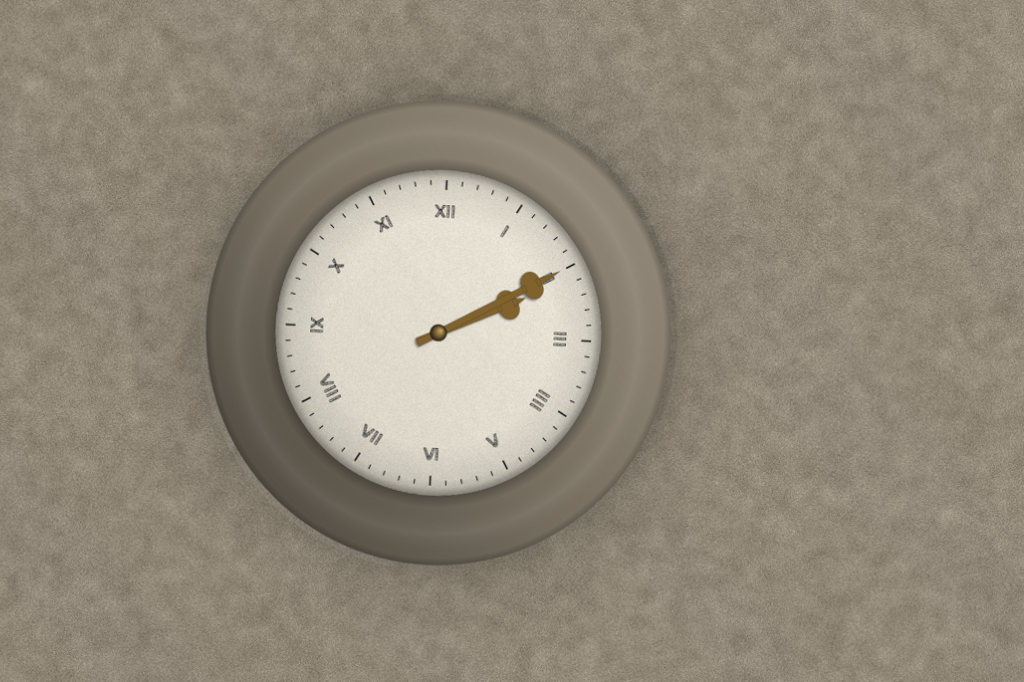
2:10
